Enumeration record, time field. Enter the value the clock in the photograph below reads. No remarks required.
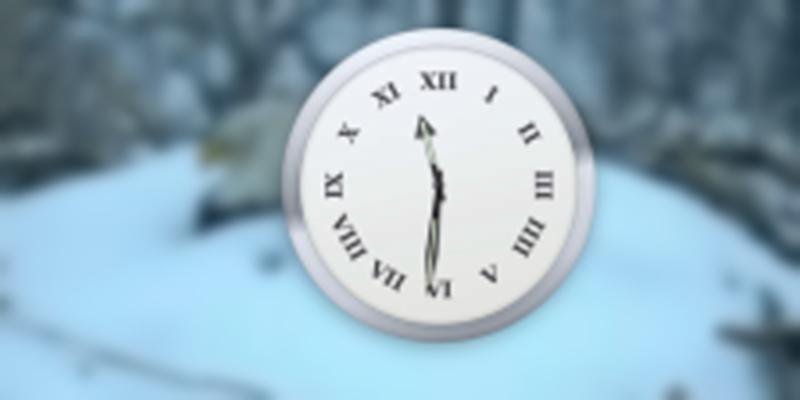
11:31
